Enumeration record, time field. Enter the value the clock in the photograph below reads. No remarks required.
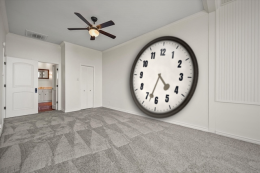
4:33
